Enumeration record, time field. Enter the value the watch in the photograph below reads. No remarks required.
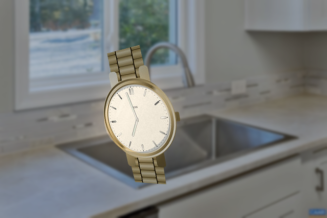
6:58
